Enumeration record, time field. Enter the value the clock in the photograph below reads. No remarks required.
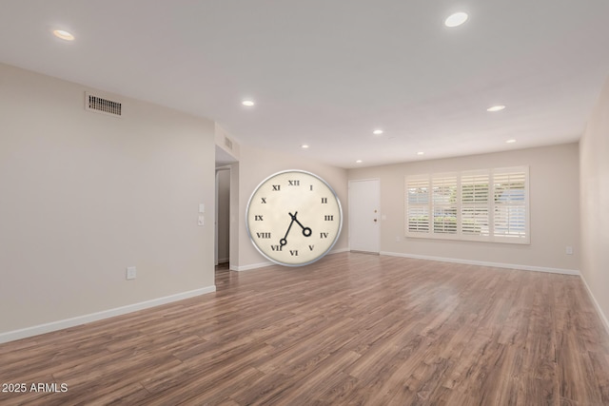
4:34
